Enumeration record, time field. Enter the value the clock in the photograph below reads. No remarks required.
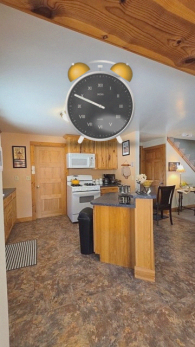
9:49
